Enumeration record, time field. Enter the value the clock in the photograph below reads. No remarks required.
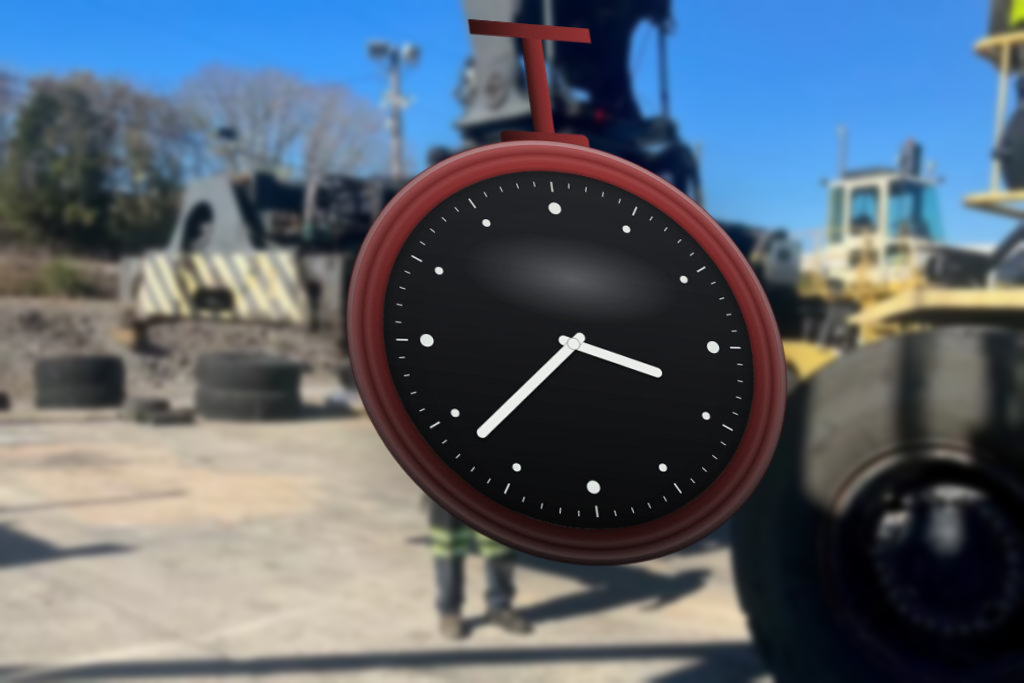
3:38
